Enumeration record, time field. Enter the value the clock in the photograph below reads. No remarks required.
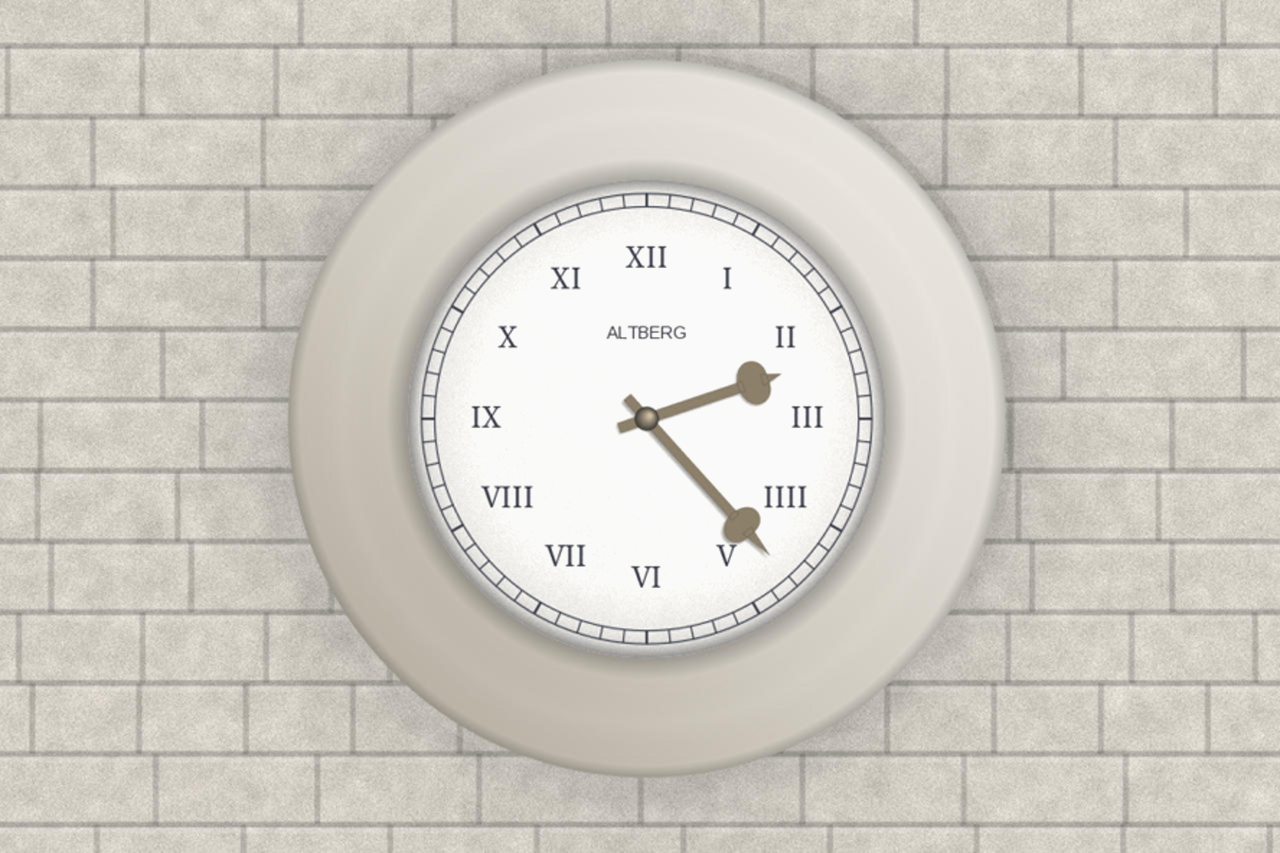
2:23
